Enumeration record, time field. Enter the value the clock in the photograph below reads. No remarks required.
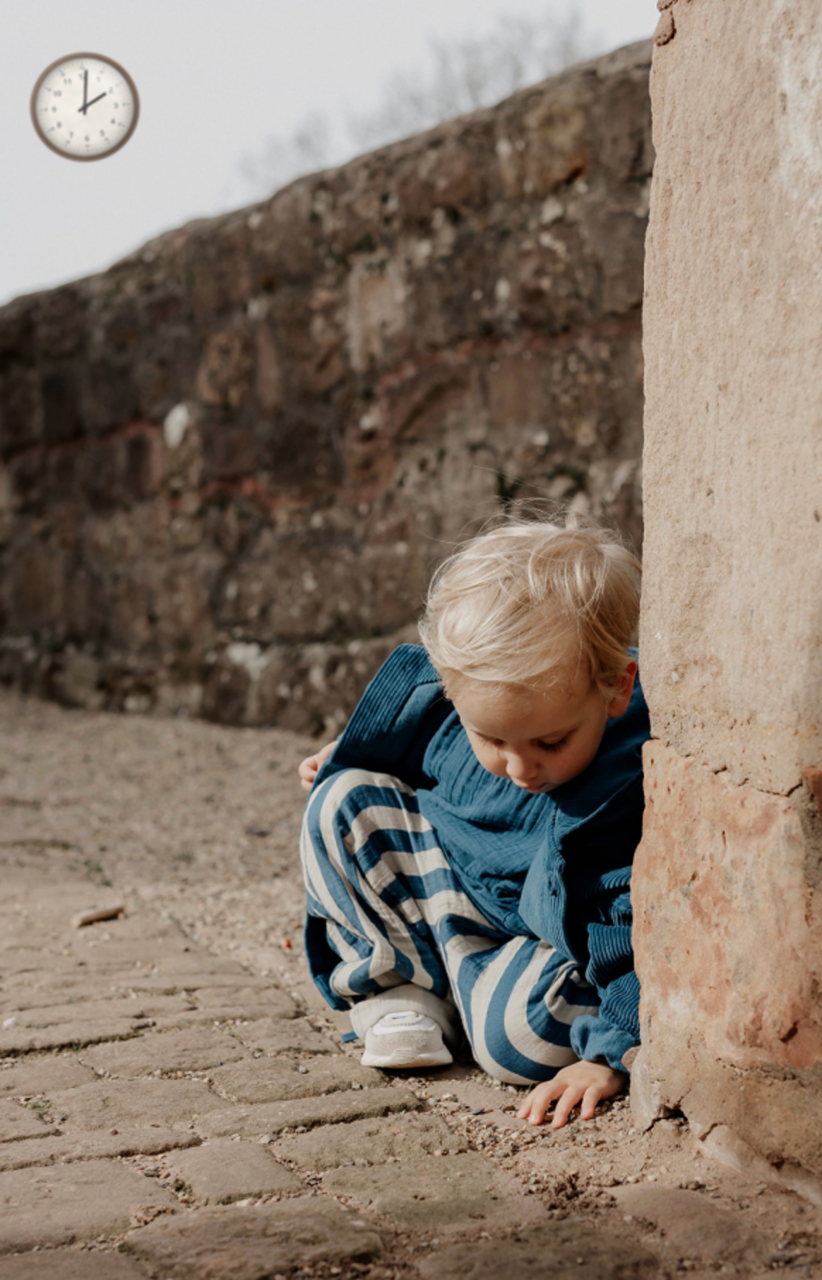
2:01
